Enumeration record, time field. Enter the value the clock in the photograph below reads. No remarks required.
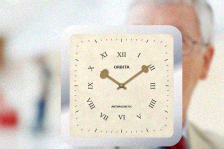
10:09
